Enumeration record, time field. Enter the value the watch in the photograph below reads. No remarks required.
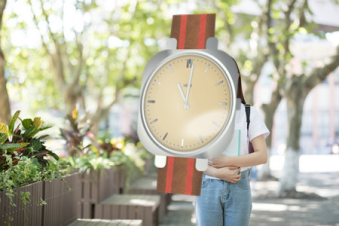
11:01
